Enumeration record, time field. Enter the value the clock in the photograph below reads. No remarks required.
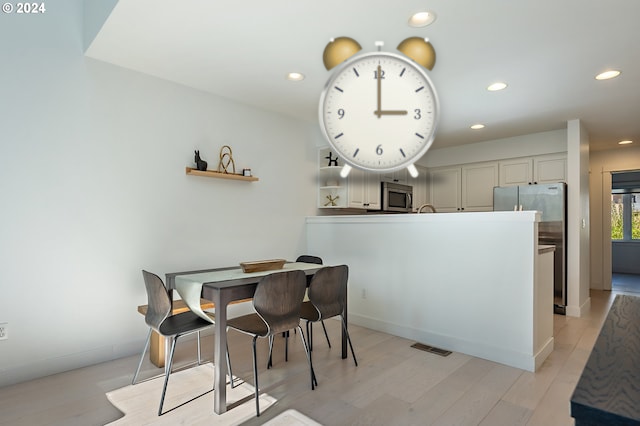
3:00
